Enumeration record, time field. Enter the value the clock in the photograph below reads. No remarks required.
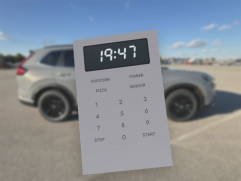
19:47
